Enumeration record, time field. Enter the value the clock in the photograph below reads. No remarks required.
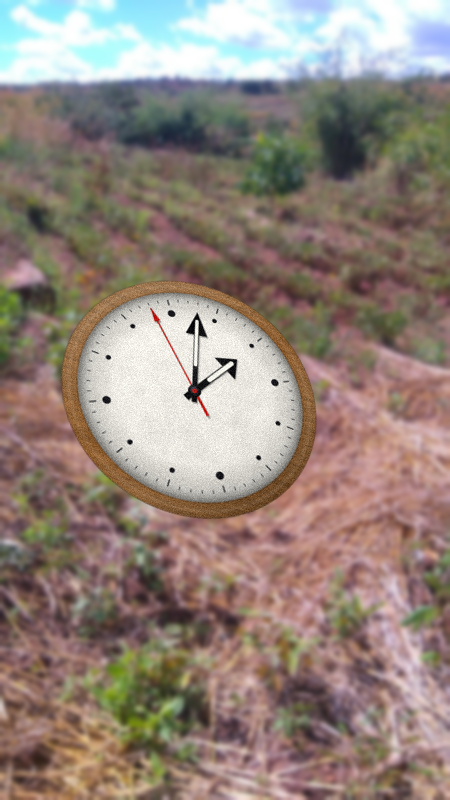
2:02:58
